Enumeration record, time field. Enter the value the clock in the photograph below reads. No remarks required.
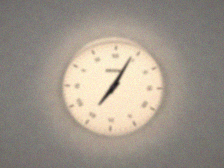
7:04
